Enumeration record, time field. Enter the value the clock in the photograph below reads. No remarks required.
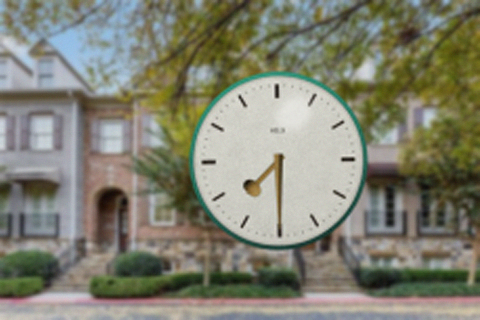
7:30
